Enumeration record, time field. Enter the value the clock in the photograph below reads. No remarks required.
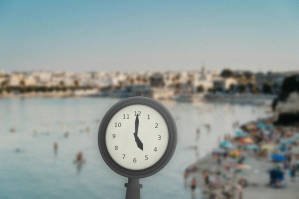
5:00
